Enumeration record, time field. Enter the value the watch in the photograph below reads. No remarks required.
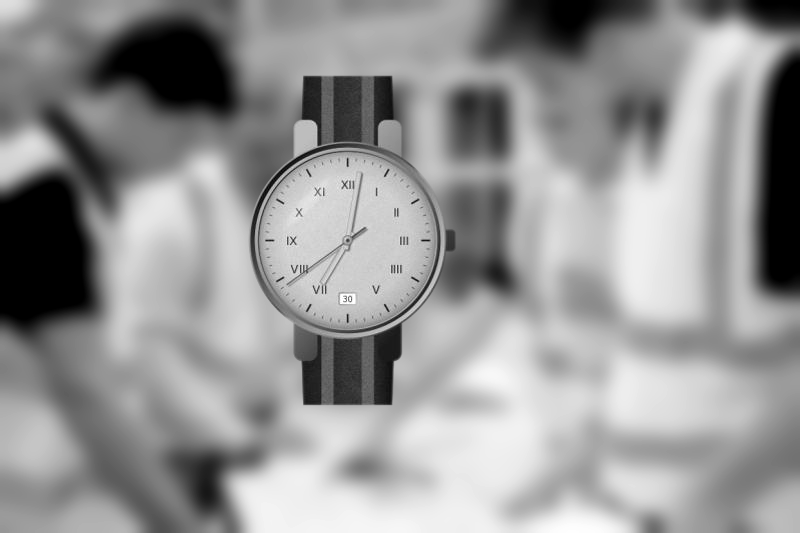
7:01:39
